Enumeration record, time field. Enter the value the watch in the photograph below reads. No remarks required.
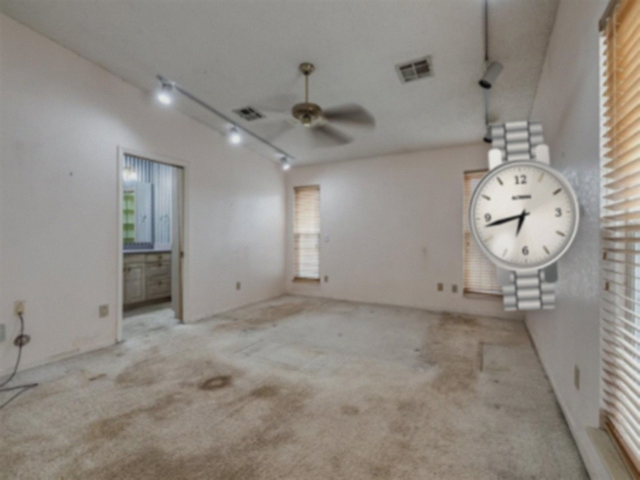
6:43
